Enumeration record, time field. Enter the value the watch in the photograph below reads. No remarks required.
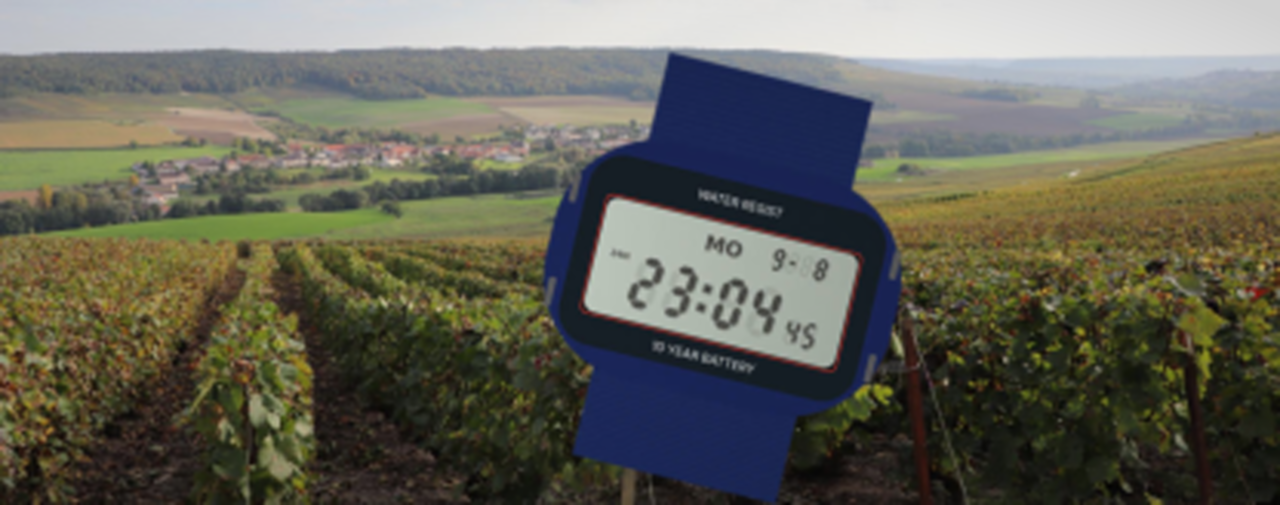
23:04:45
